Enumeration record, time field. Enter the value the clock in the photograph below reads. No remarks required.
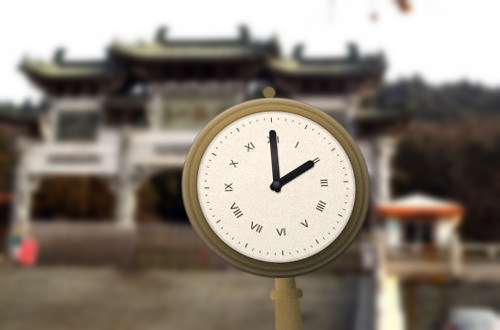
2:00
